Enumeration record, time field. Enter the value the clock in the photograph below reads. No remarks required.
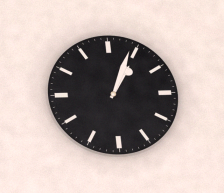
1:04
